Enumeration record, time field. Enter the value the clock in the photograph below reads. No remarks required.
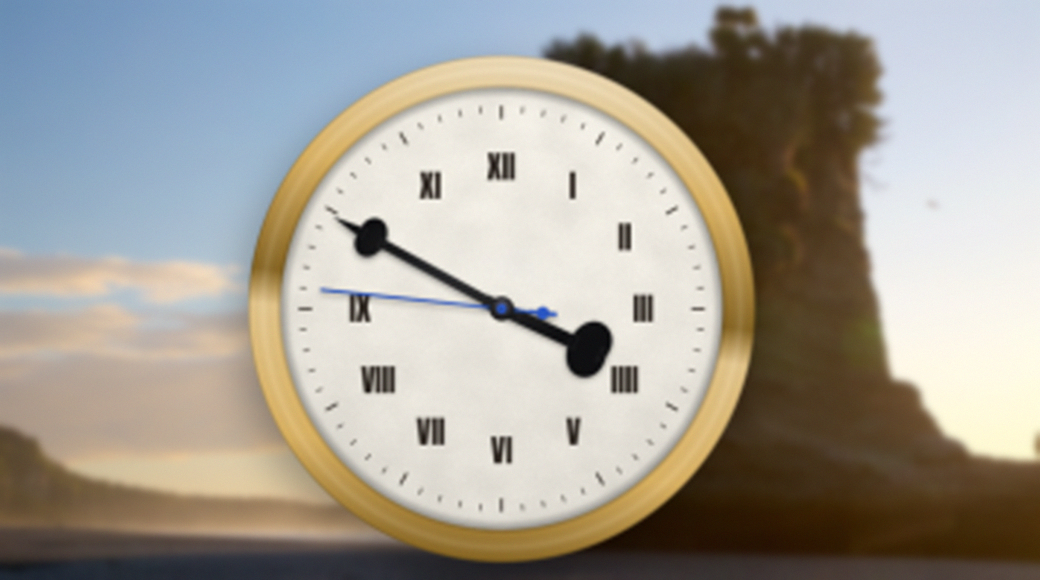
3:49:46
